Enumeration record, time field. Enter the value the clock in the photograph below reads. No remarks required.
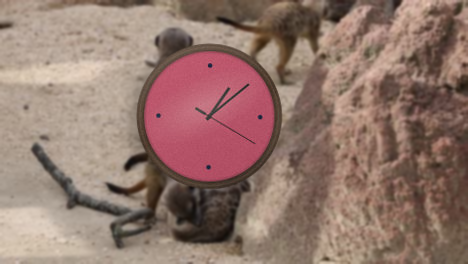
1:08:20
